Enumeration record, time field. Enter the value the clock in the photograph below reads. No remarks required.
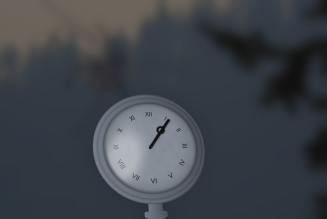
1:06
